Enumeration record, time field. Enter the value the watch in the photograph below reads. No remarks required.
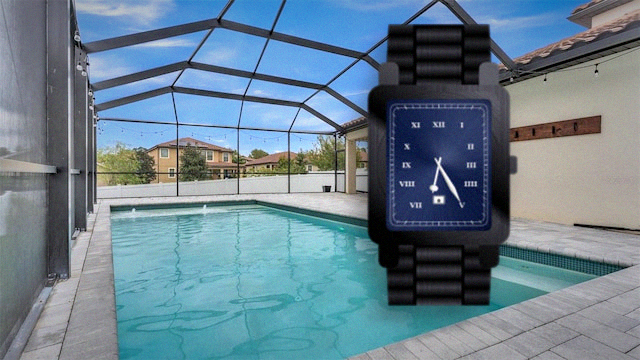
6:25
